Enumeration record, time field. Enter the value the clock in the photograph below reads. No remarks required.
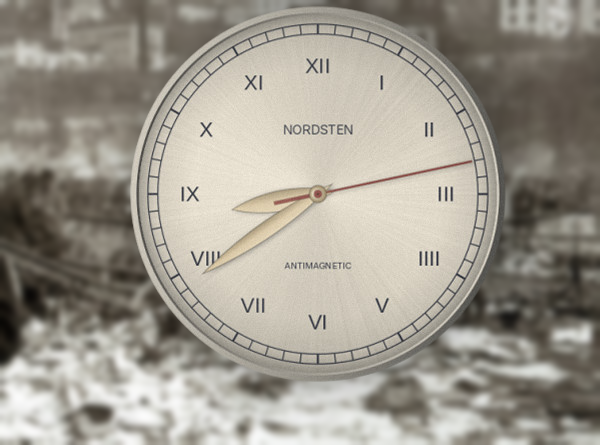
8:39:13
